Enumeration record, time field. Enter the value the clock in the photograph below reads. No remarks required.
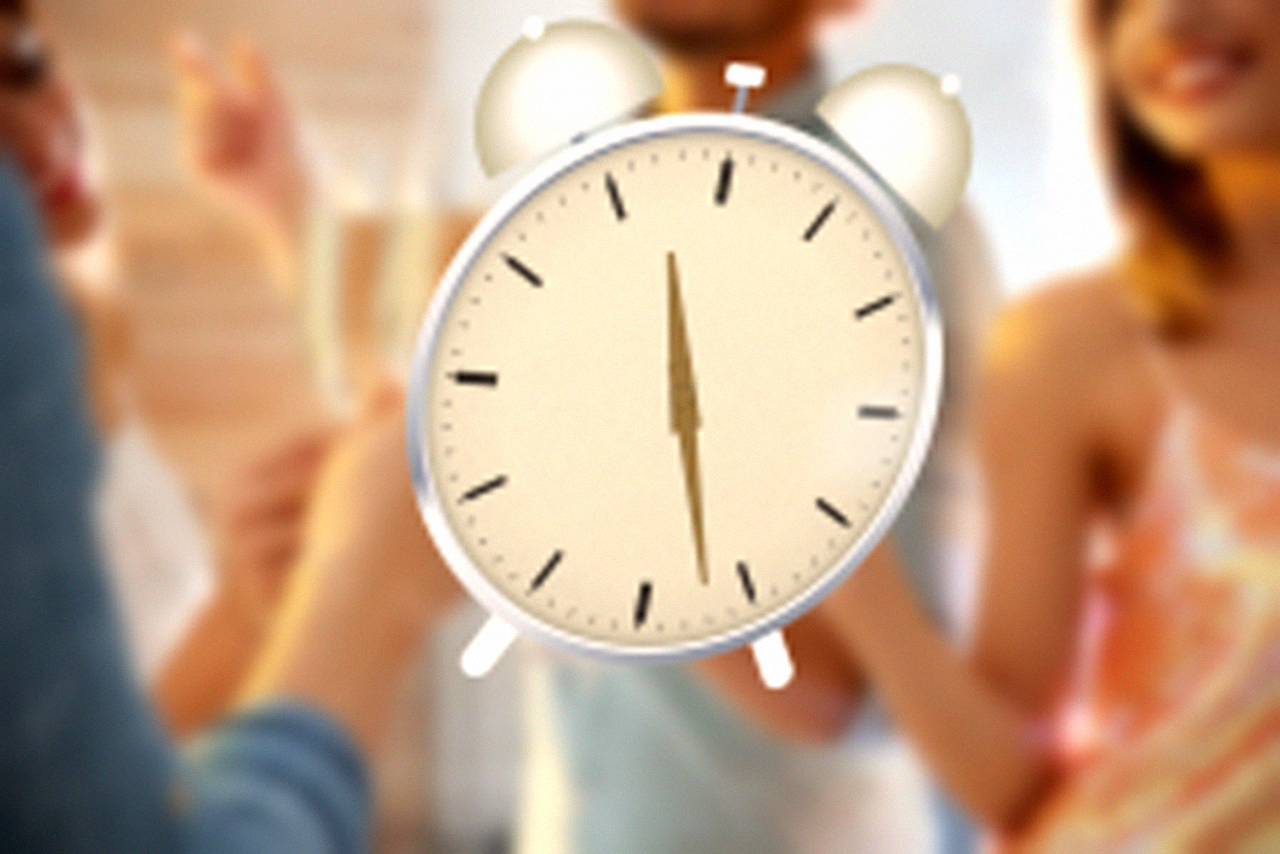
11:27
